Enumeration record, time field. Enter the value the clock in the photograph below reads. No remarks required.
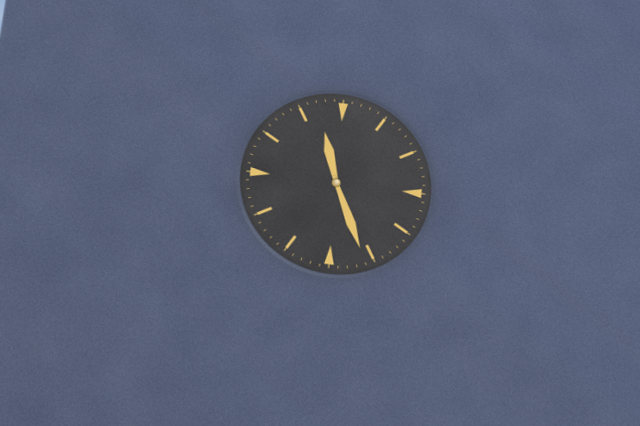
11:26
